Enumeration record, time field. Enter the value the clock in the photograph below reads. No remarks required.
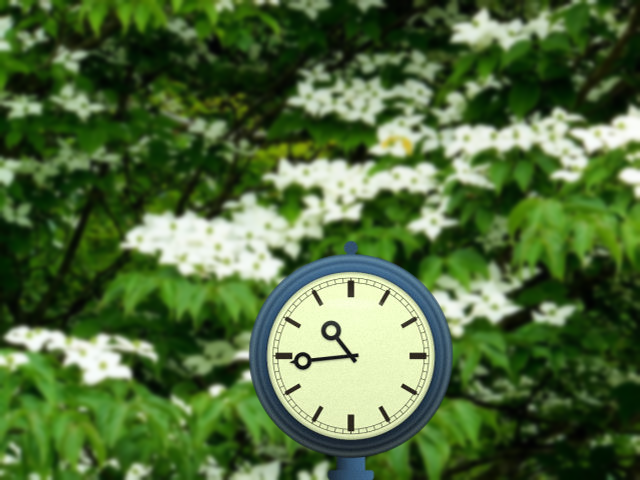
10:44
